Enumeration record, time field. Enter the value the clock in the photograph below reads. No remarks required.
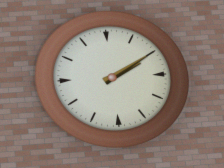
2:10
